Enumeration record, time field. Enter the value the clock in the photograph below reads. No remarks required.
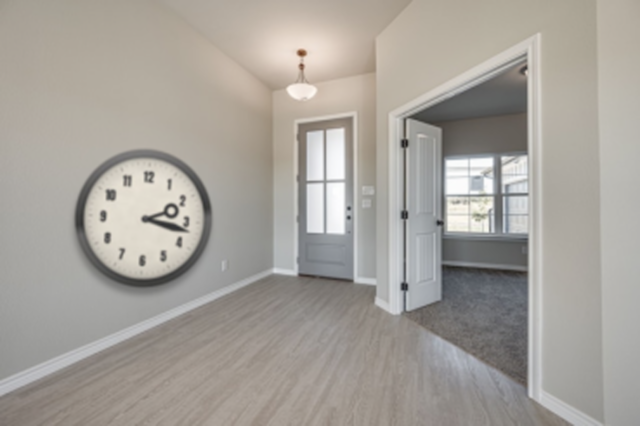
2:17
